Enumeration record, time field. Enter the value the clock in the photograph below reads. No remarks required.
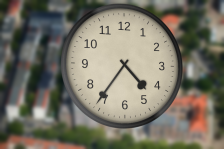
4:36
